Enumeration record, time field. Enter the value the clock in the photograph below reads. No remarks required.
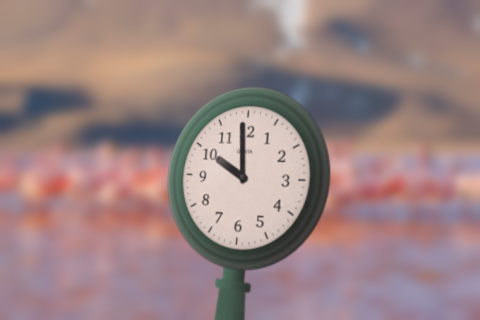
9:59
